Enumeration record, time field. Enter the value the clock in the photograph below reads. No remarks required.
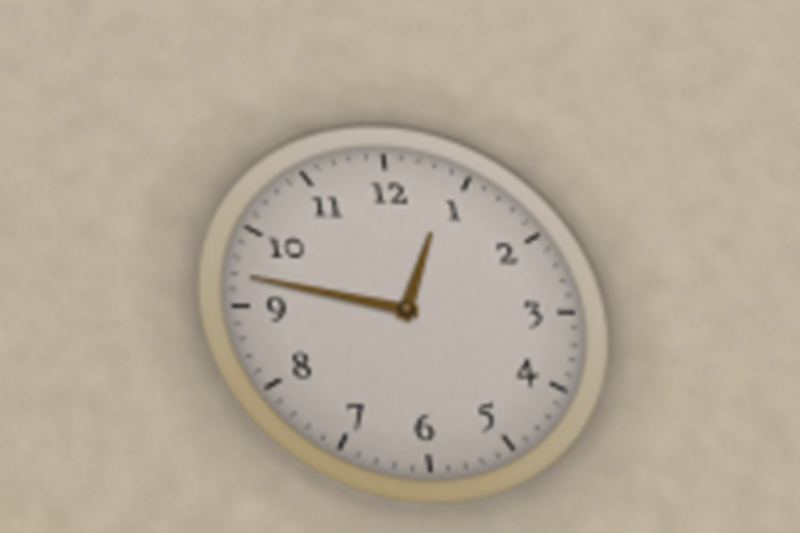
12:47
